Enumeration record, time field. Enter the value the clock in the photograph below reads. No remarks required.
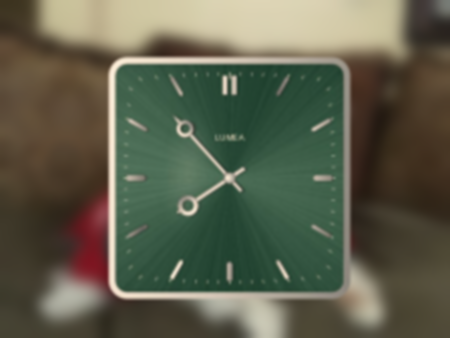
7:53
